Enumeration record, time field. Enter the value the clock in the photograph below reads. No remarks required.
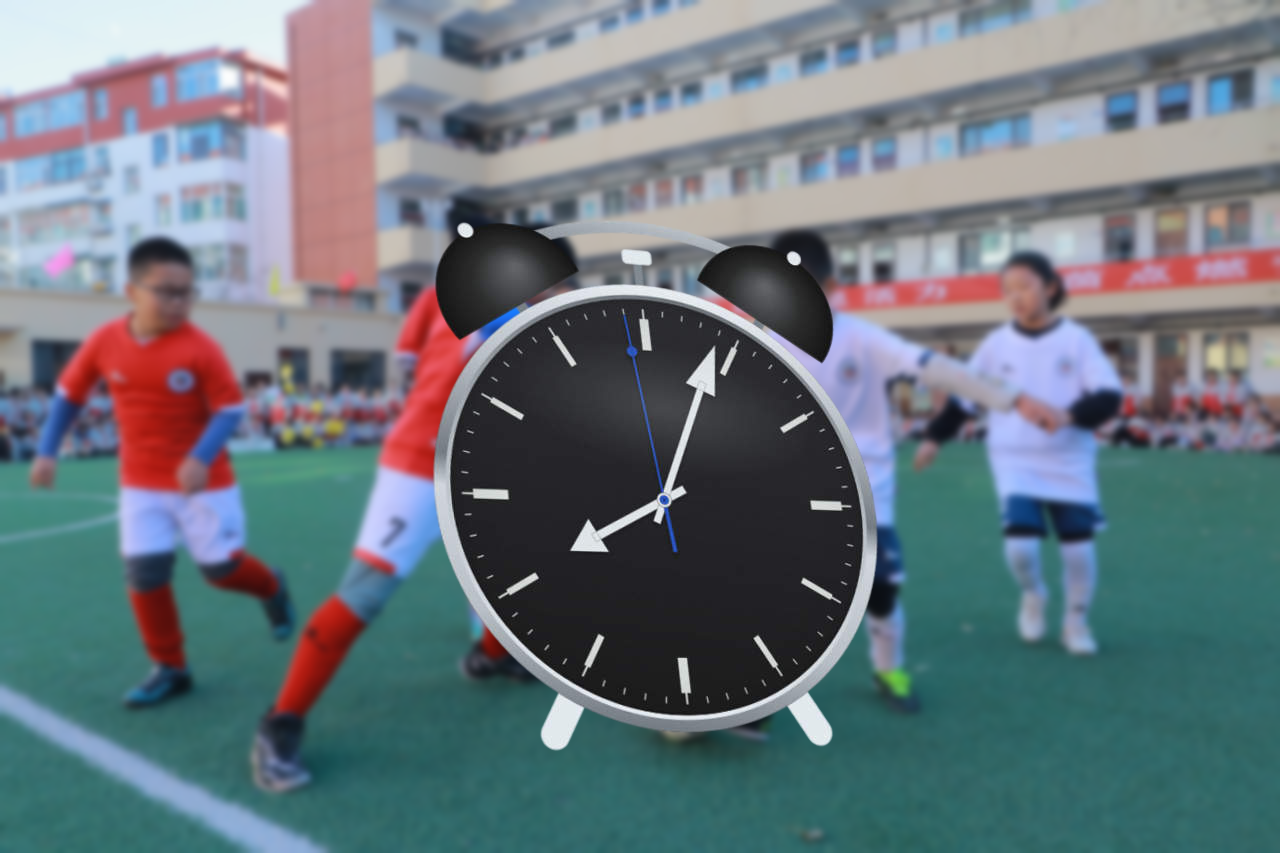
8:03:59
